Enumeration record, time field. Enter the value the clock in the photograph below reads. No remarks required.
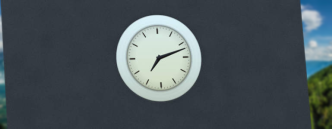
7:12
